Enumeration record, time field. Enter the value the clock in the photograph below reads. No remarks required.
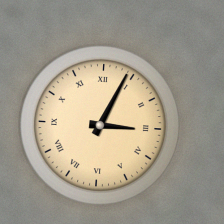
3:04
